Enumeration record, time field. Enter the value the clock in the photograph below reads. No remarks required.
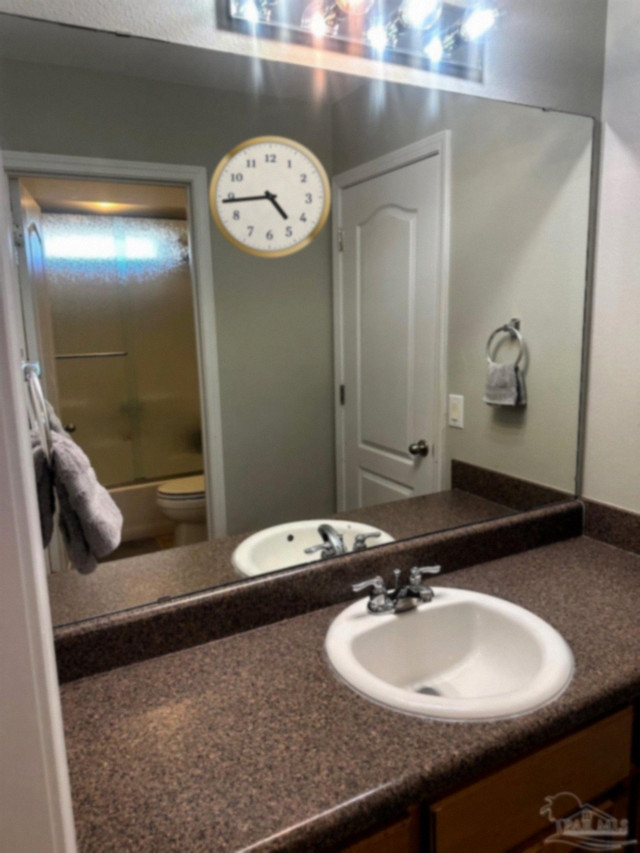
4:44
